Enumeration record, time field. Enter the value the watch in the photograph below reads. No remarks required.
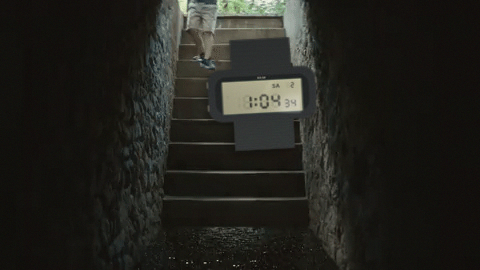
1:04
